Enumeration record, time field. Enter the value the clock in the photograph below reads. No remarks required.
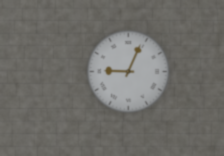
9:04
